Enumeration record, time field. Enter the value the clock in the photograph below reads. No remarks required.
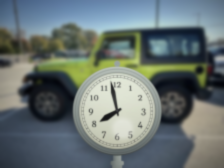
7:58
